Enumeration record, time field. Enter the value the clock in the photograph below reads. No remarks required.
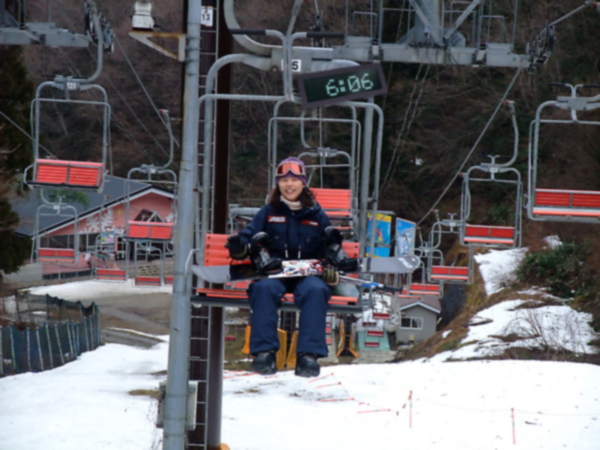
6:06
